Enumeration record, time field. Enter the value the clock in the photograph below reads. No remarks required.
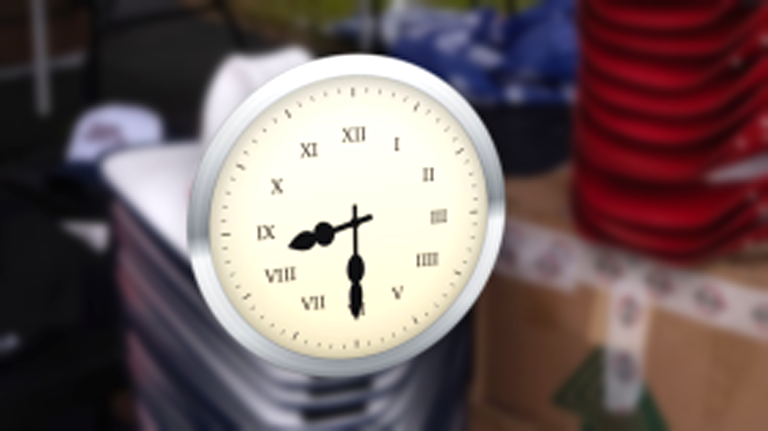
8:30
